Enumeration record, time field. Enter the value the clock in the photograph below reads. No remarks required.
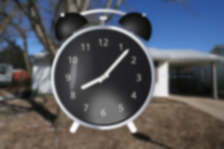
8:07
